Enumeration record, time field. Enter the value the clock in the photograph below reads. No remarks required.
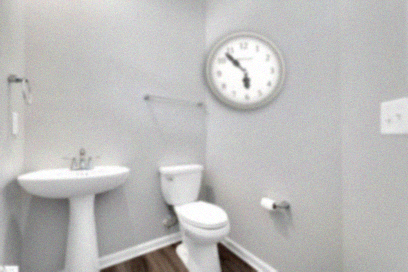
5:53
